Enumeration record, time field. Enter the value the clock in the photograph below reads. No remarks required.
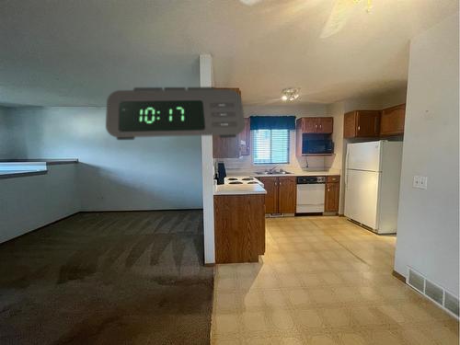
10:17
